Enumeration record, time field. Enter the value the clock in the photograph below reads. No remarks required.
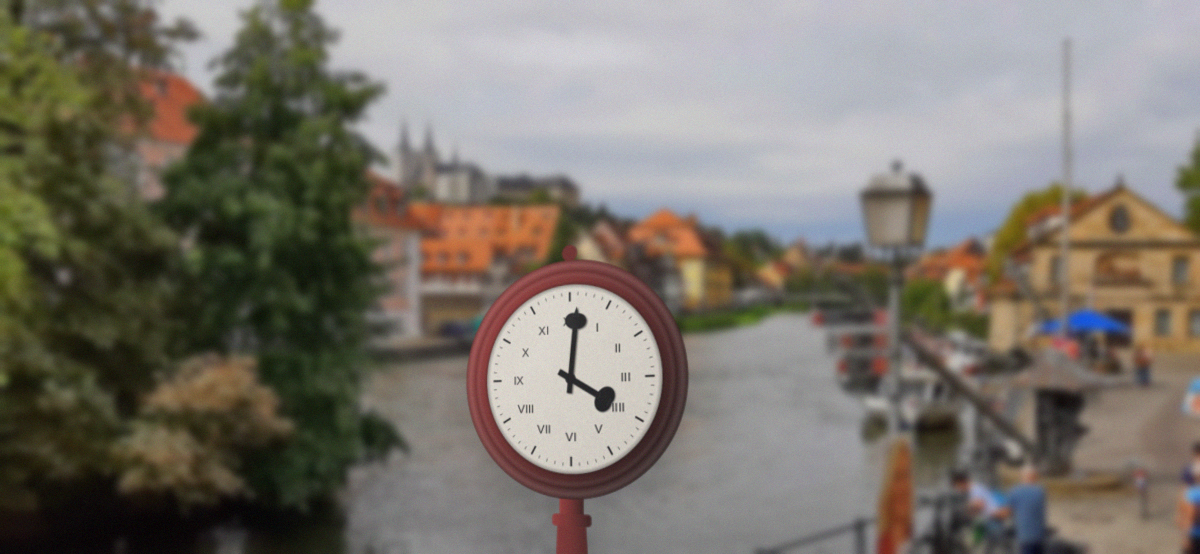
4:01
